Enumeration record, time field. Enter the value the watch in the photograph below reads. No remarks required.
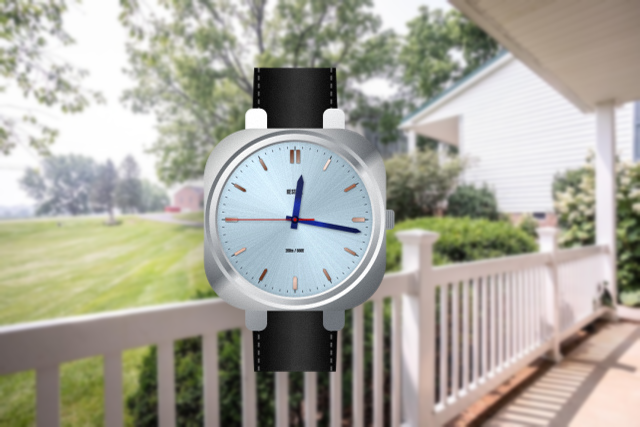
12:16:45
